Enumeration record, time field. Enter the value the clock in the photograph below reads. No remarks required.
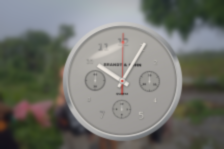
10:05
